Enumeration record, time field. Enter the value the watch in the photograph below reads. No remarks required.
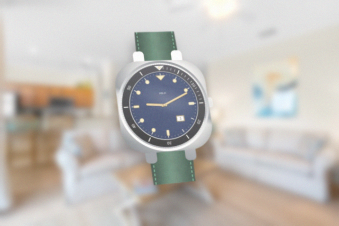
9:11
